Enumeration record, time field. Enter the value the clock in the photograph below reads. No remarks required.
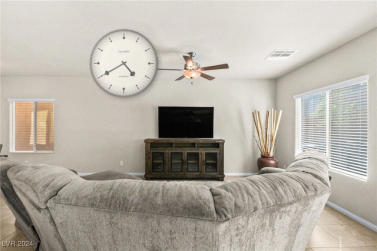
4:40
